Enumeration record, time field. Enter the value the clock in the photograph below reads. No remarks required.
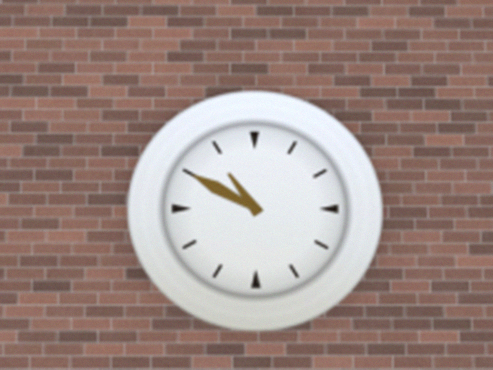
10:50
